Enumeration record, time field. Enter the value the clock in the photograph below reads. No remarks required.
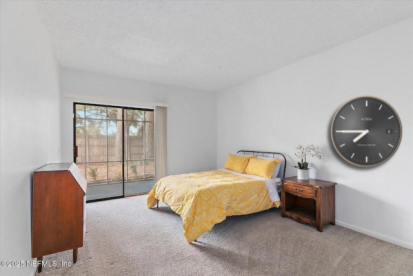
7:45
